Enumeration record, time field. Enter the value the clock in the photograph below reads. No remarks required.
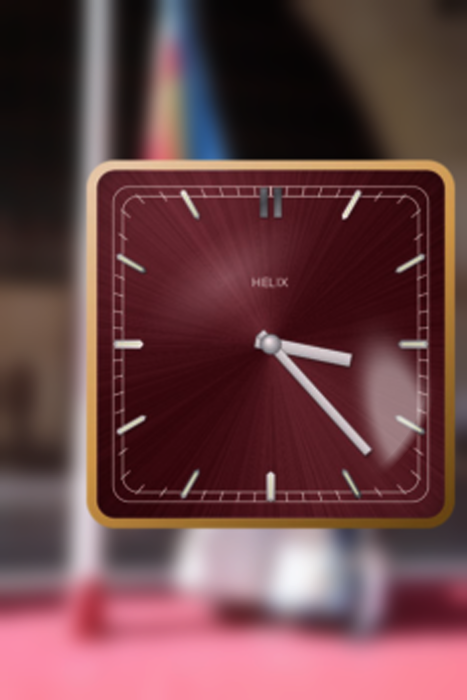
3:23
